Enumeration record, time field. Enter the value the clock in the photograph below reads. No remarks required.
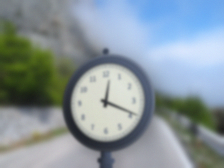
12:19
